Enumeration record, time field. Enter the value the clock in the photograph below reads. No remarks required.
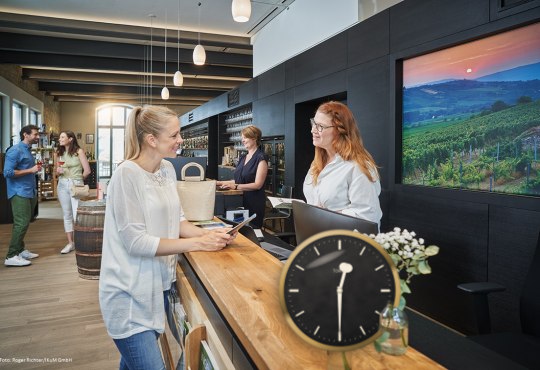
12:30
